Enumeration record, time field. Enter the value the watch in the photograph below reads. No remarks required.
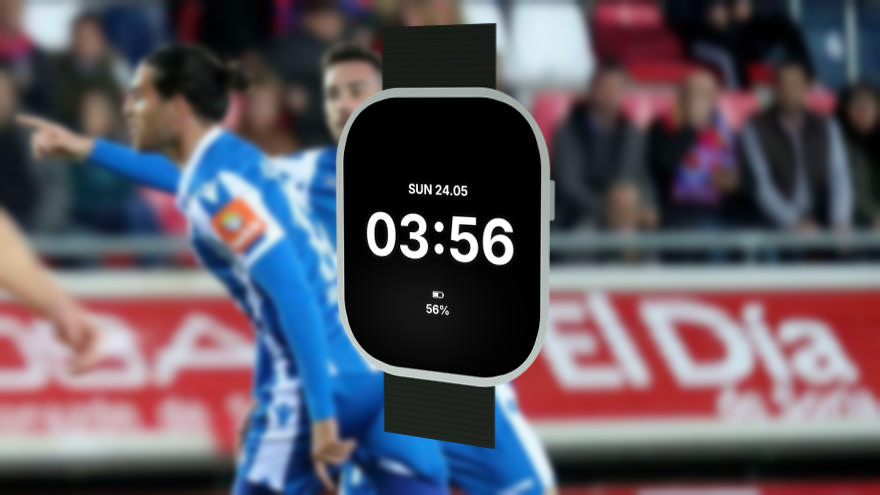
3:56
